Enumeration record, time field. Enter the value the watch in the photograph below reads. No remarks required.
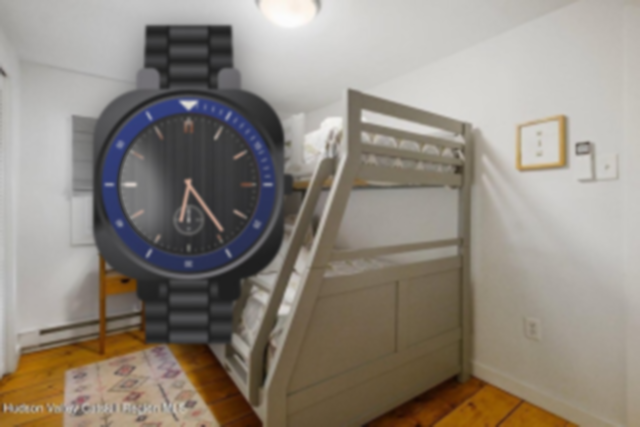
6:24
